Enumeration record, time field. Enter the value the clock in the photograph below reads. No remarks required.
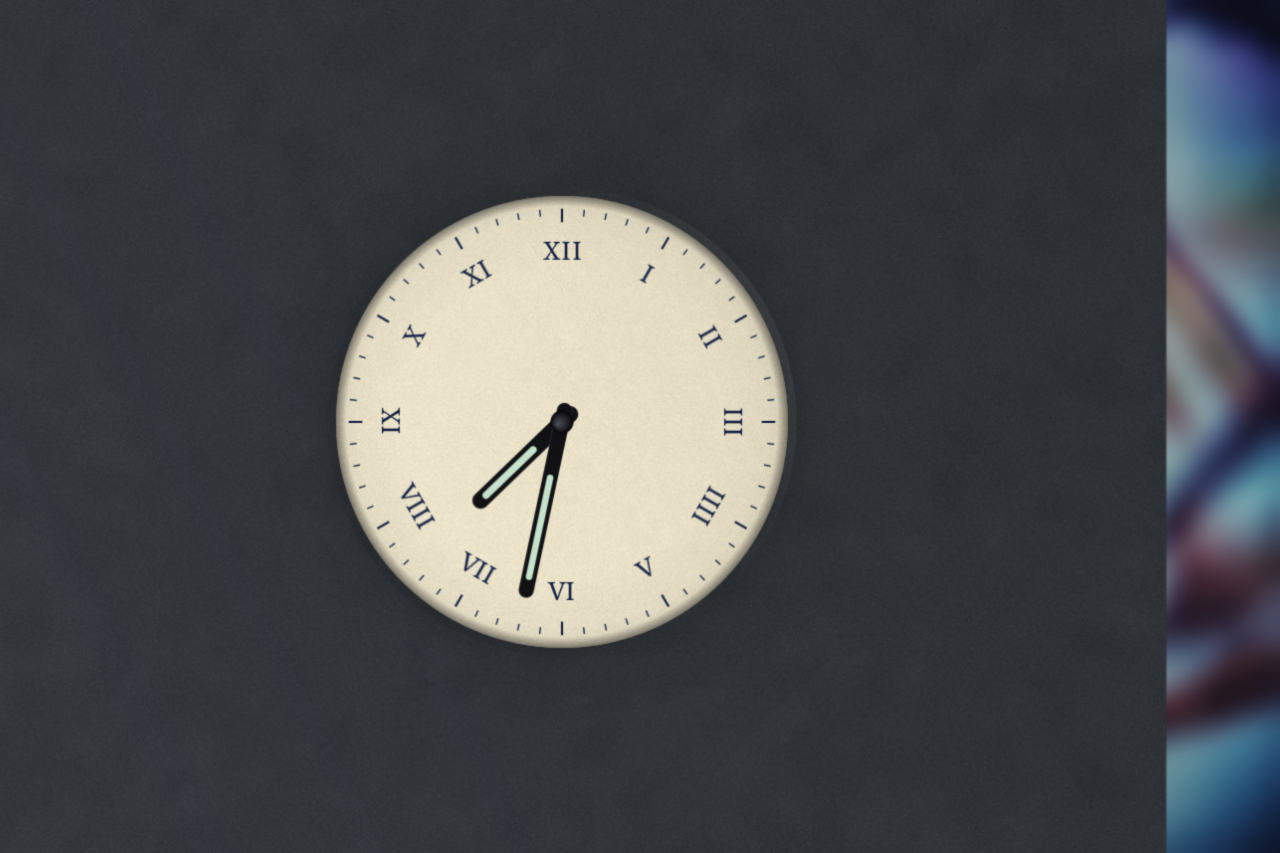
7:32
